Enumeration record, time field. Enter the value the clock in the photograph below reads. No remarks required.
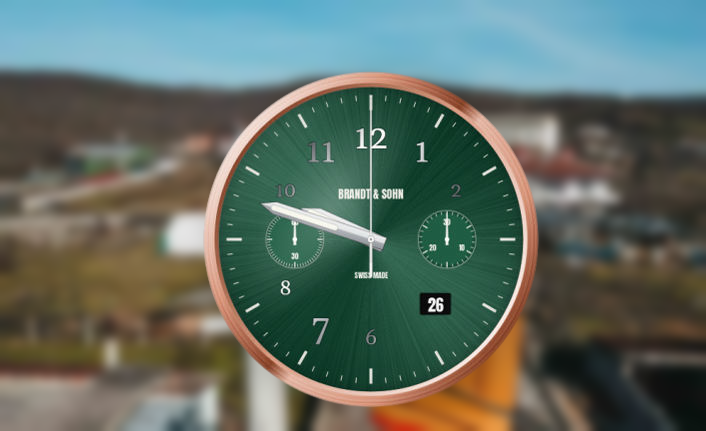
9:48
